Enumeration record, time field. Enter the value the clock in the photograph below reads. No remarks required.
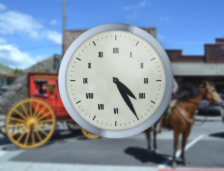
4:25
